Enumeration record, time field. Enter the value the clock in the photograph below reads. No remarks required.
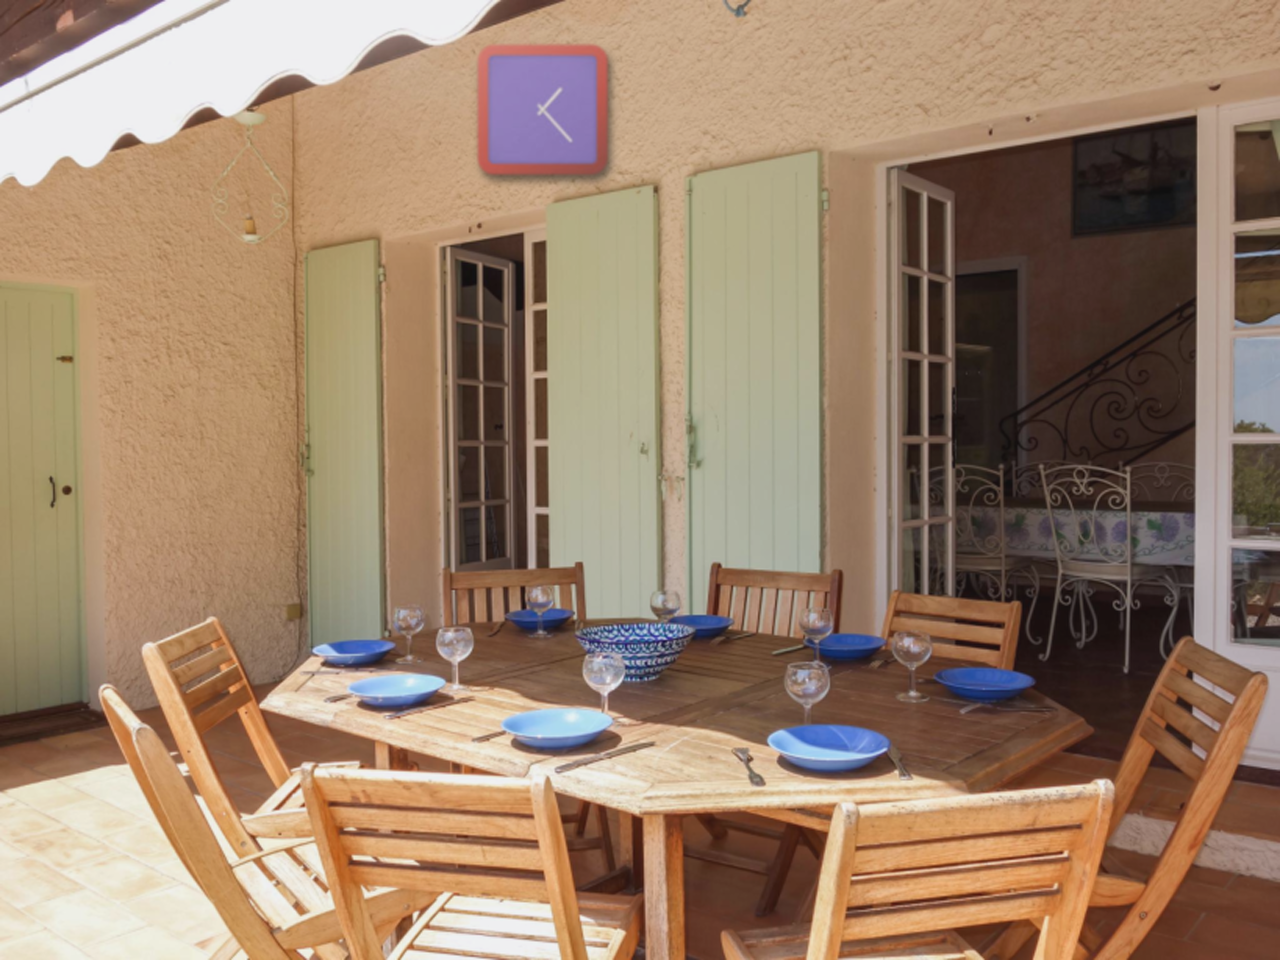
1:23
